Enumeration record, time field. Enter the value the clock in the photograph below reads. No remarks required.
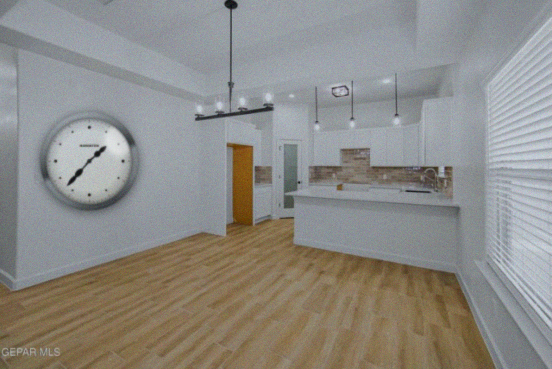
1:37
